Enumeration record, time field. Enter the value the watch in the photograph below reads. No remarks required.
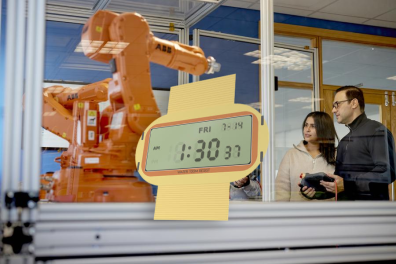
1:30:37
